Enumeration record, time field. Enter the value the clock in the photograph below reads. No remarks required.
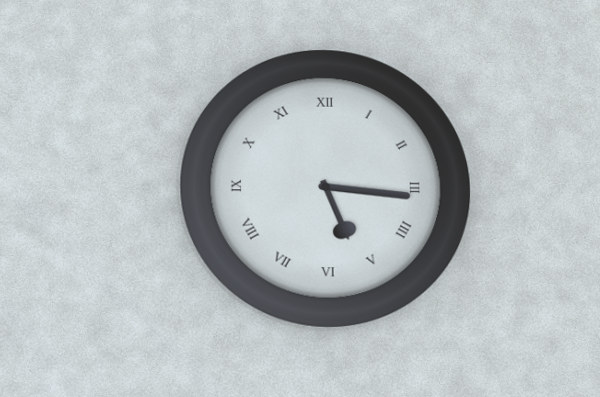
5:16
